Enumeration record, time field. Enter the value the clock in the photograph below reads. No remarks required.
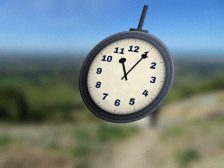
11:05
